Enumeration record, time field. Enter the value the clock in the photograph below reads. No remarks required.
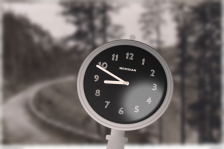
8:49
